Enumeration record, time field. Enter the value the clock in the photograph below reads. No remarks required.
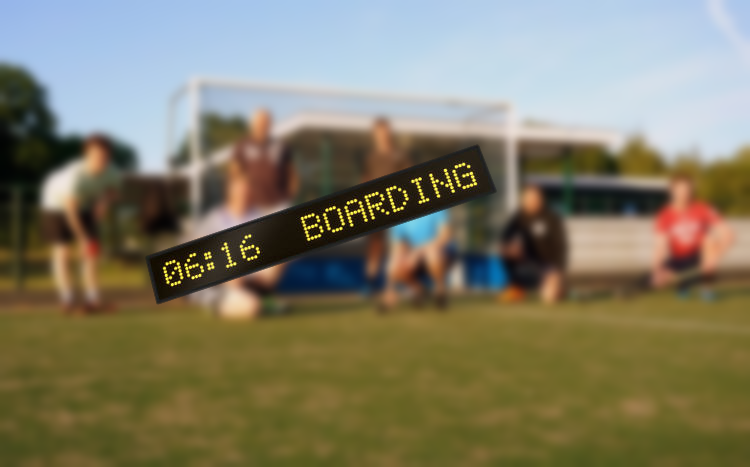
6:16
